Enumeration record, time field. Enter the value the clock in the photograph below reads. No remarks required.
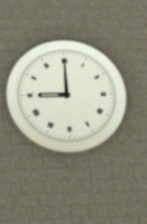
9:00
